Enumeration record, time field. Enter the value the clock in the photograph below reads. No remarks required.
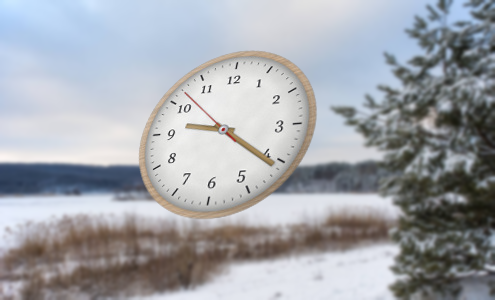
9:20:52
